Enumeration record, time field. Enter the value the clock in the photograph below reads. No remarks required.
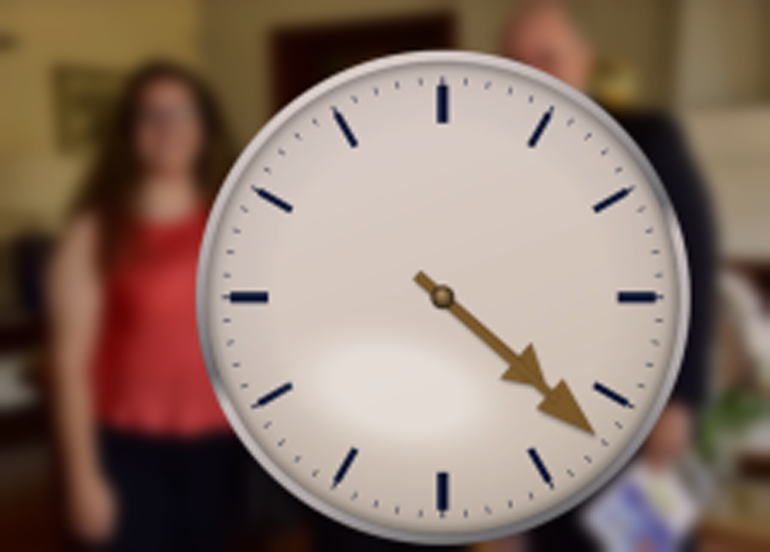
4:22
